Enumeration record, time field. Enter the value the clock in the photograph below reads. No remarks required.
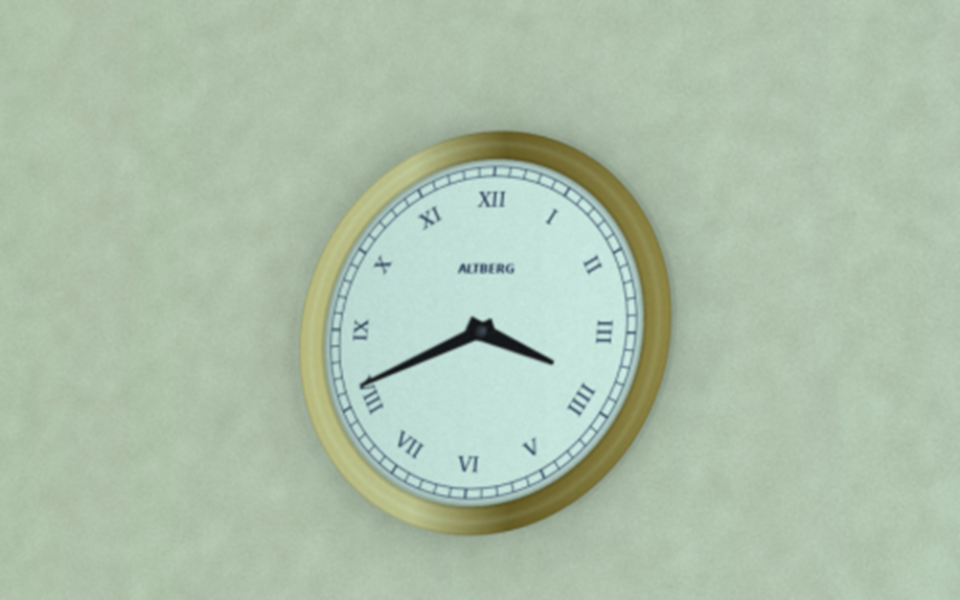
3:41
